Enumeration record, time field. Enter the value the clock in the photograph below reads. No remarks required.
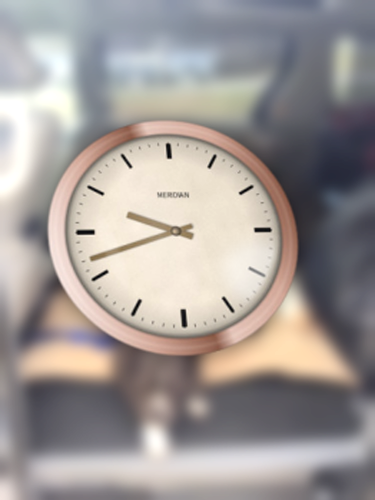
9:42
